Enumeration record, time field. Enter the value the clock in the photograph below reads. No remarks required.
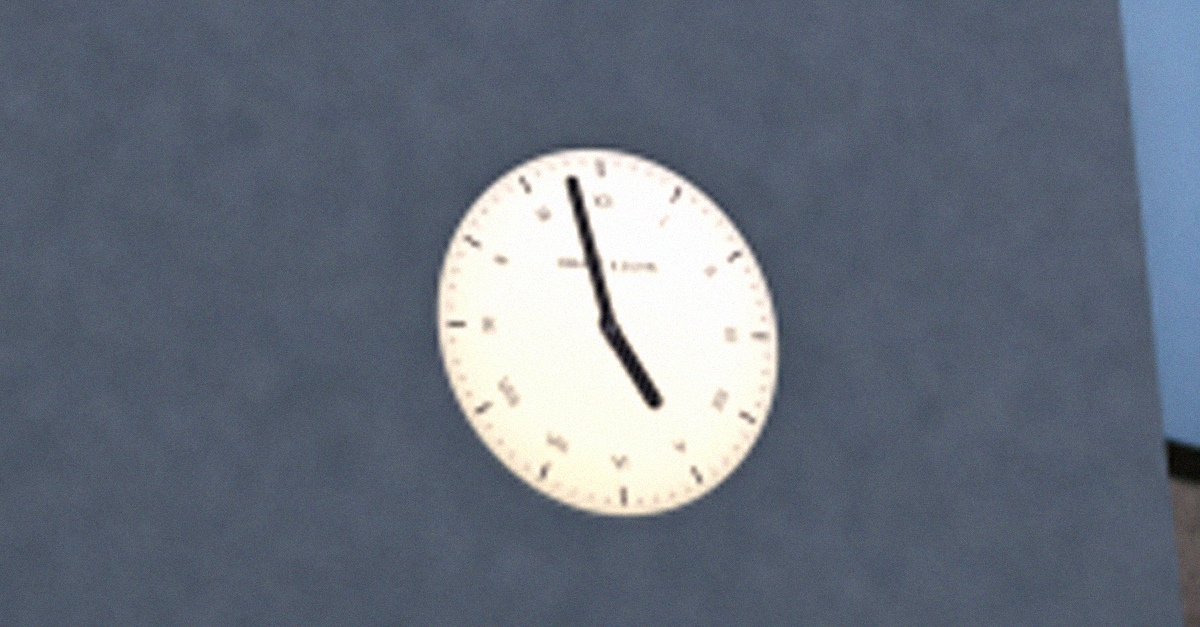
4:58
